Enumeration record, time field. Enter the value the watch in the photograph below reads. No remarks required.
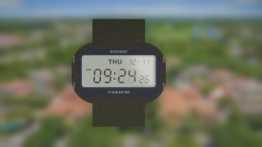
9:24:26
